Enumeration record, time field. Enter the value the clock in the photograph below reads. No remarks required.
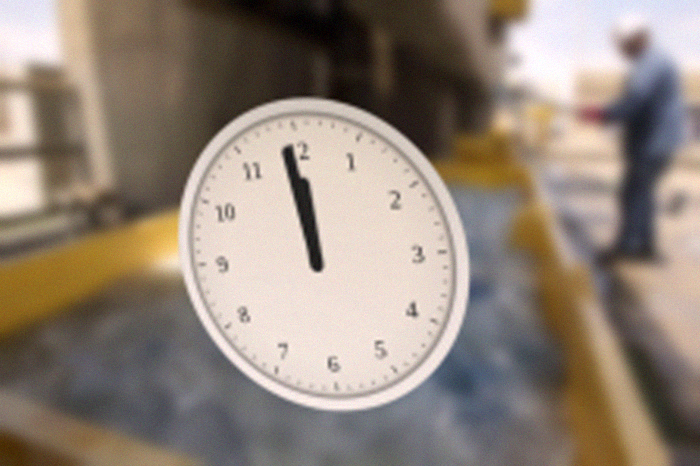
11:59
